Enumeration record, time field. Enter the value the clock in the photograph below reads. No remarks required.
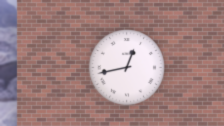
12:43
